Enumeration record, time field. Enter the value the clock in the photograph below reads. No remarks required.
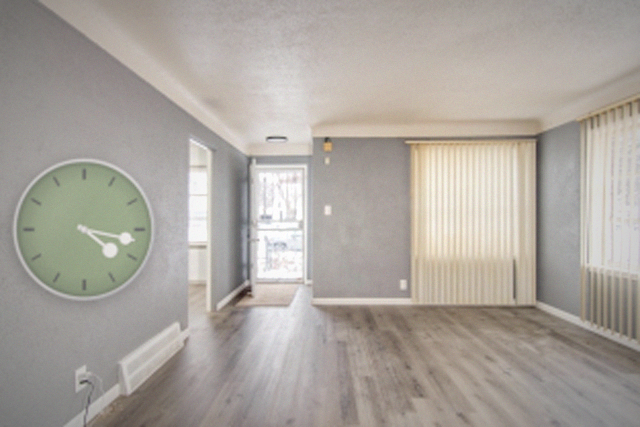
4:17
